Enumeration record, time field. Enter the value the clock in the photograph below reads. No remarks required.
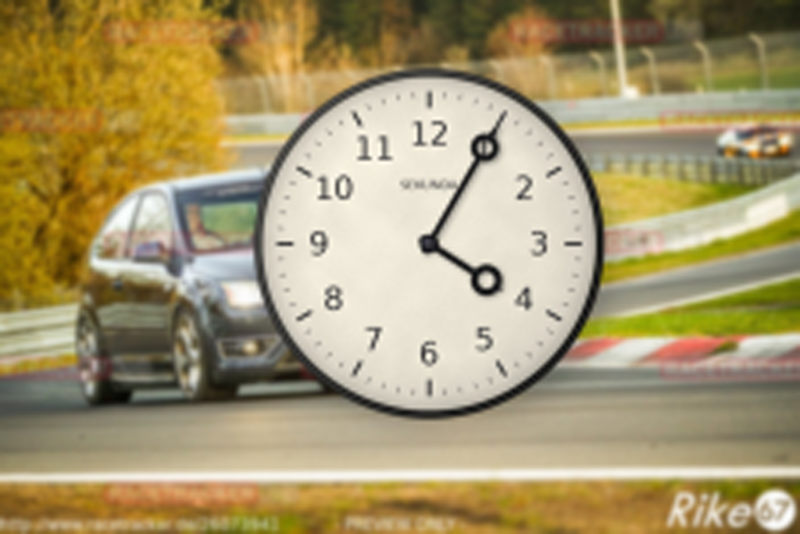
4:05
